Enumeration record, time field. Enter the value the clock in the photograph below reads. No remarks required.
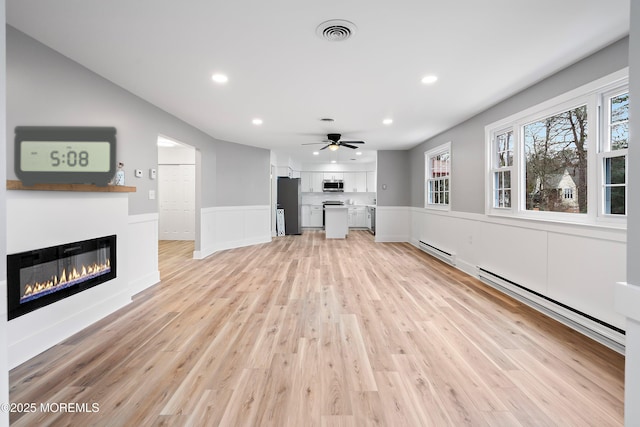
5:08
